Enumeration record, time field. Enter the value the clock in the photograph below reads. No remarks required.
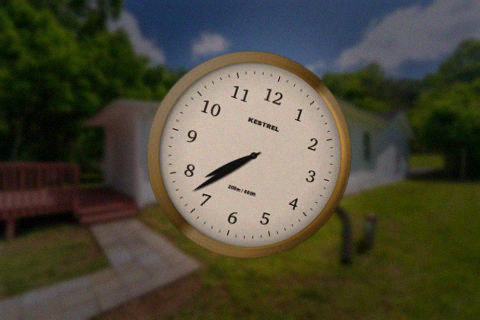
7:37
